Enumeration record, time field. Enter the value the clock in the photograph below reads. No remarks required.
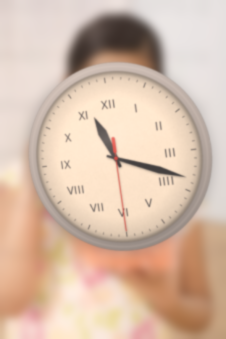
11:18:30
